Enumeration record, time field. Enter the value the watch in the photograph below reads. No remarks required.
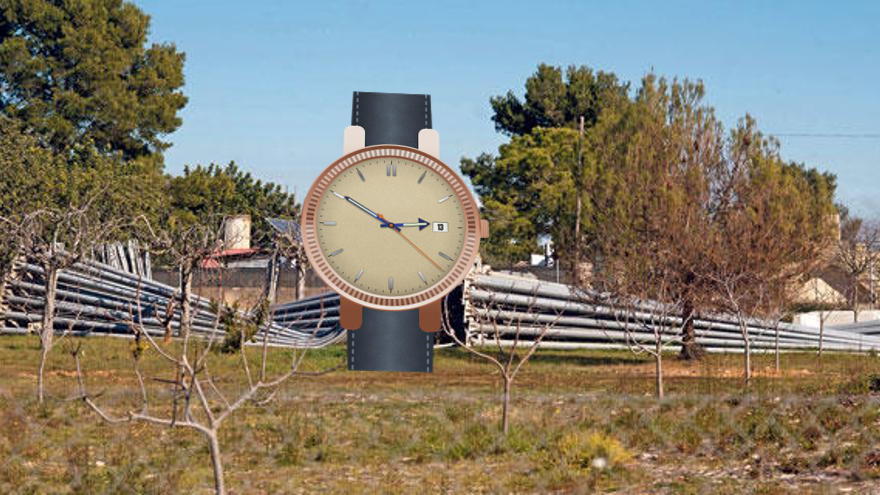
2:50:22
